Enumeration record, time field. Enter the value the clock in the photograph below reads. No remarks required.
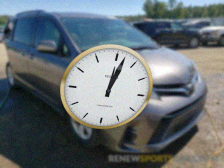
12:02
